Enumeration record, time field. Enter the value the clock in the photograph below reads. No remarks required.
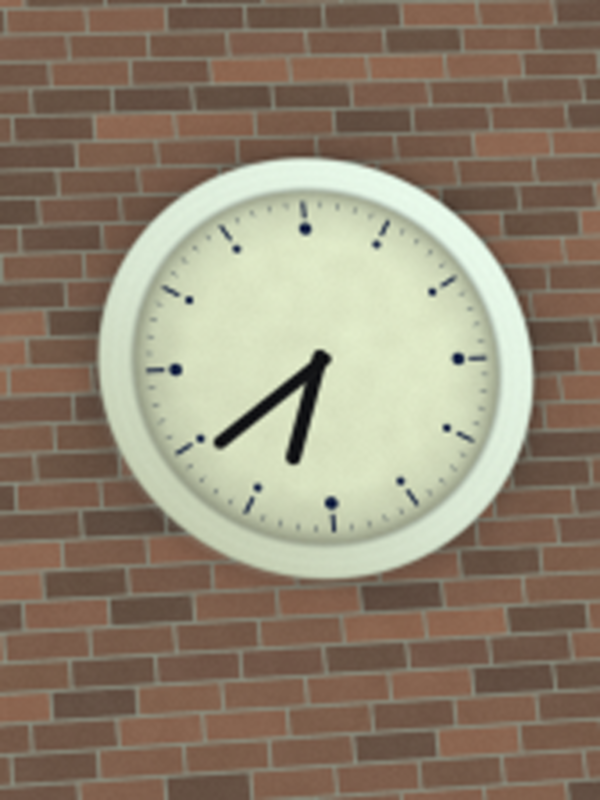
6:39
